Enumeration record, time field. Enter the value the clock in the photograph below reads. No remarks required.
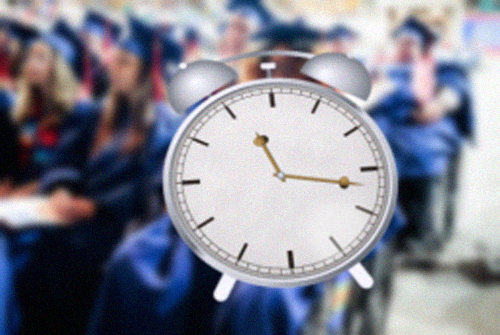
11:17
